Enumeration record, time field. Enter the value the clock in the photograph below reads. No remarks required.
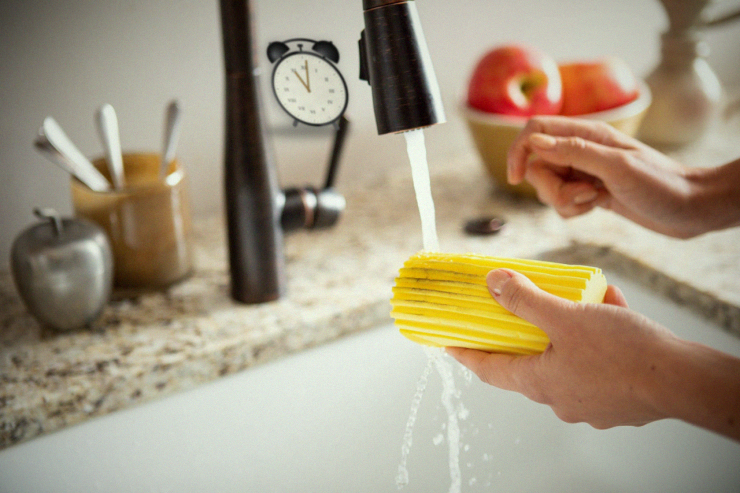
11:01
